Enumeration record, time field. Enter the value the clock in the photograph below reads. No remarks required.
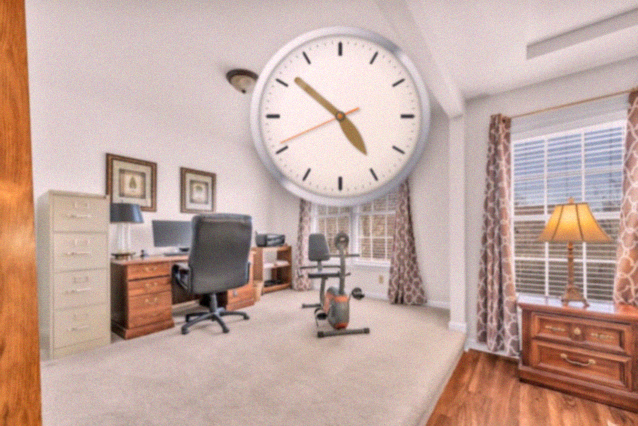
4:51:41
